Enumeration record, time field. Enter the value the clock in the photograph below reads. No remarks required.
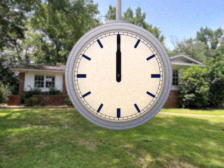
12:00
